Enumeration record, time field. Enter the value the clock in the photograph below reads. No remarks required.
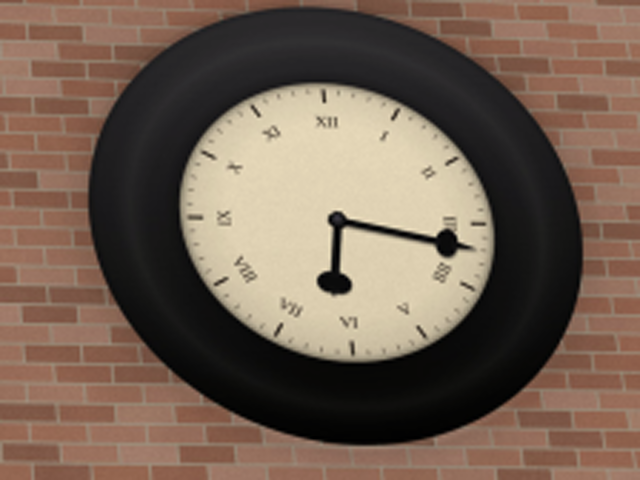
6:17
